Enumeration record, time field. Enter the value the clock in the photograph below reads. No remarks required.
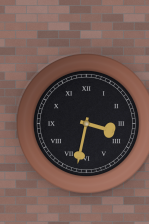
3:32
